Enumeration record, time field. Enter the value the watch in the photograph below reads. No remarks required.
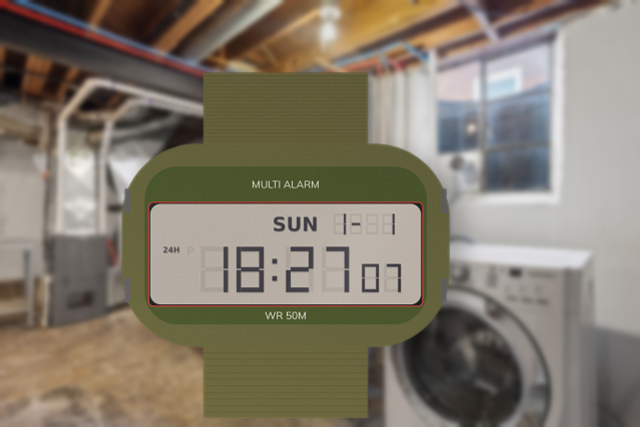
18:27:07
